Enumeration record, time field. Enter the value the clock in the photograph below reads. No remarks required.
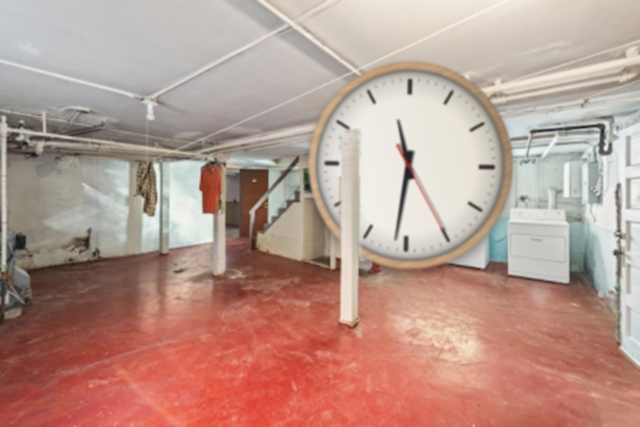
11:31:25
